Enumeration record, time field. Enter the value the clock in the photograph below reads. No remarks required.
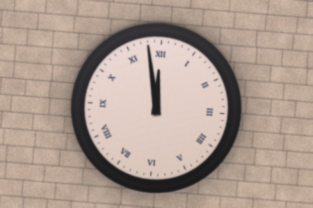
11:58
